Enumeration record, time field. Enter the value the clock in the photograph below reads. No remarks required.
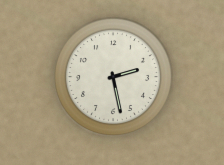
2:28
